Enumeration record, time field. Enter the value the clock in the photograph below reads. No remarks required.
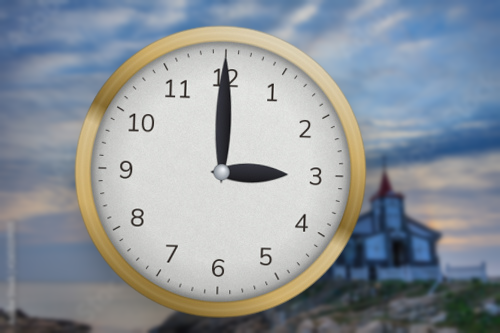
3:00
